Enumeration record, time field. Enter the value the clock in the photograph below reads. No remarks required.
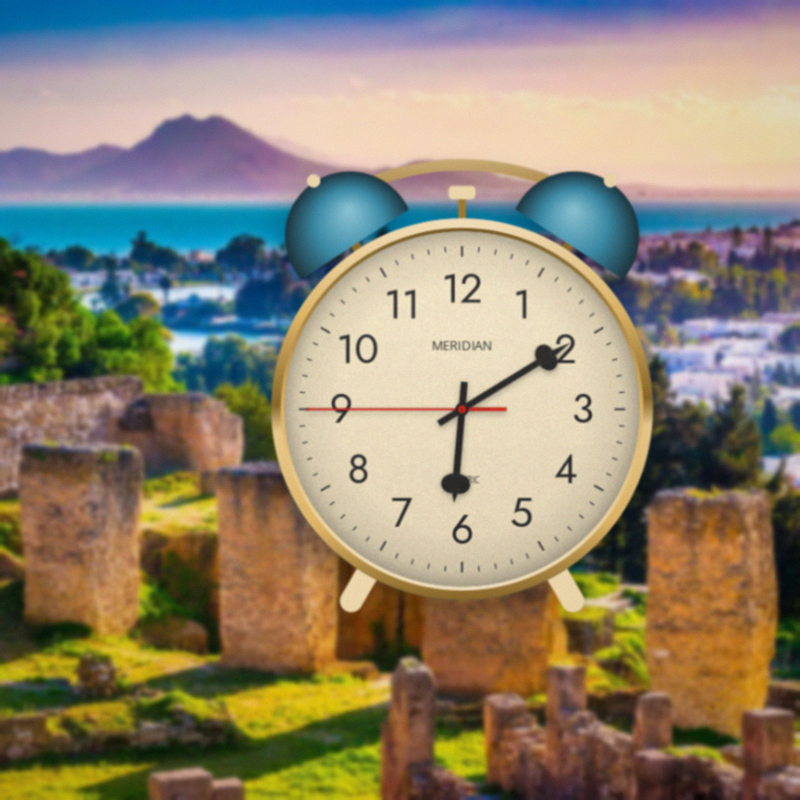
6:09:45
